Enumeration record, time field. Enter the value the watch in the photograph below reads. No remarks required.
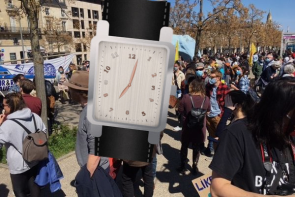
7:02
